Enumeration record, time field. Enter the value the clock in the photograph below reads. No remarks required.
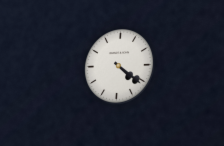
4:21
